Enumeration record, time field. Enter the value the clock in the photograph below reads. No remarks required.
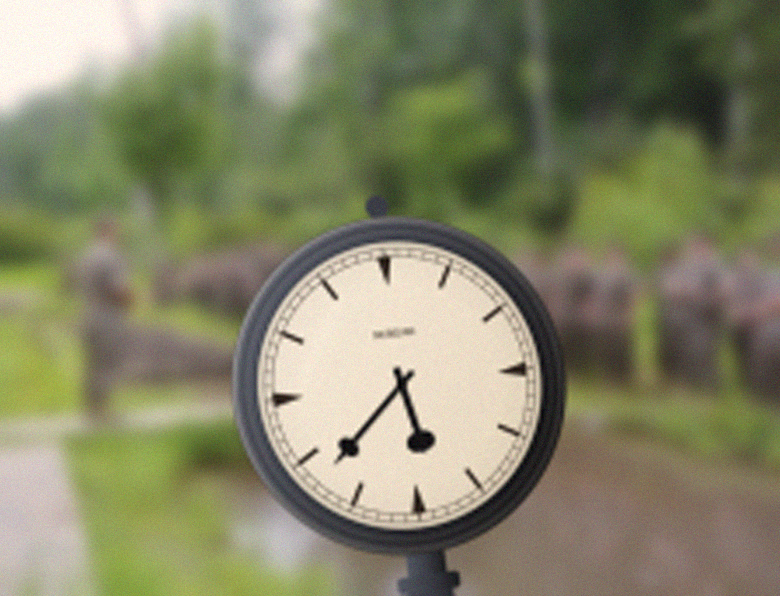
5:38
